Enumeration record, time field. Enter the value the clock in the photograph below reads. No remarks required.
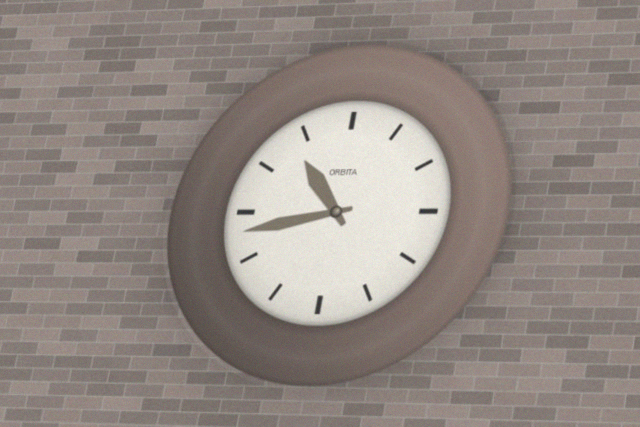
10:43
